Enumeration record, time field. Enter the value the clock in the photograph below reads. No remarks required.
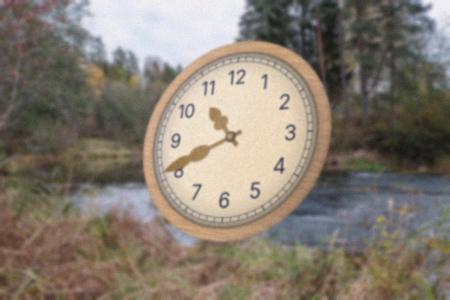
10:41
